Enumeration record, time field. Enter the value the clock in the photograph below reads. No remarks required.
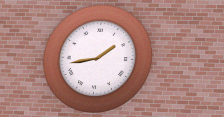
1:43
